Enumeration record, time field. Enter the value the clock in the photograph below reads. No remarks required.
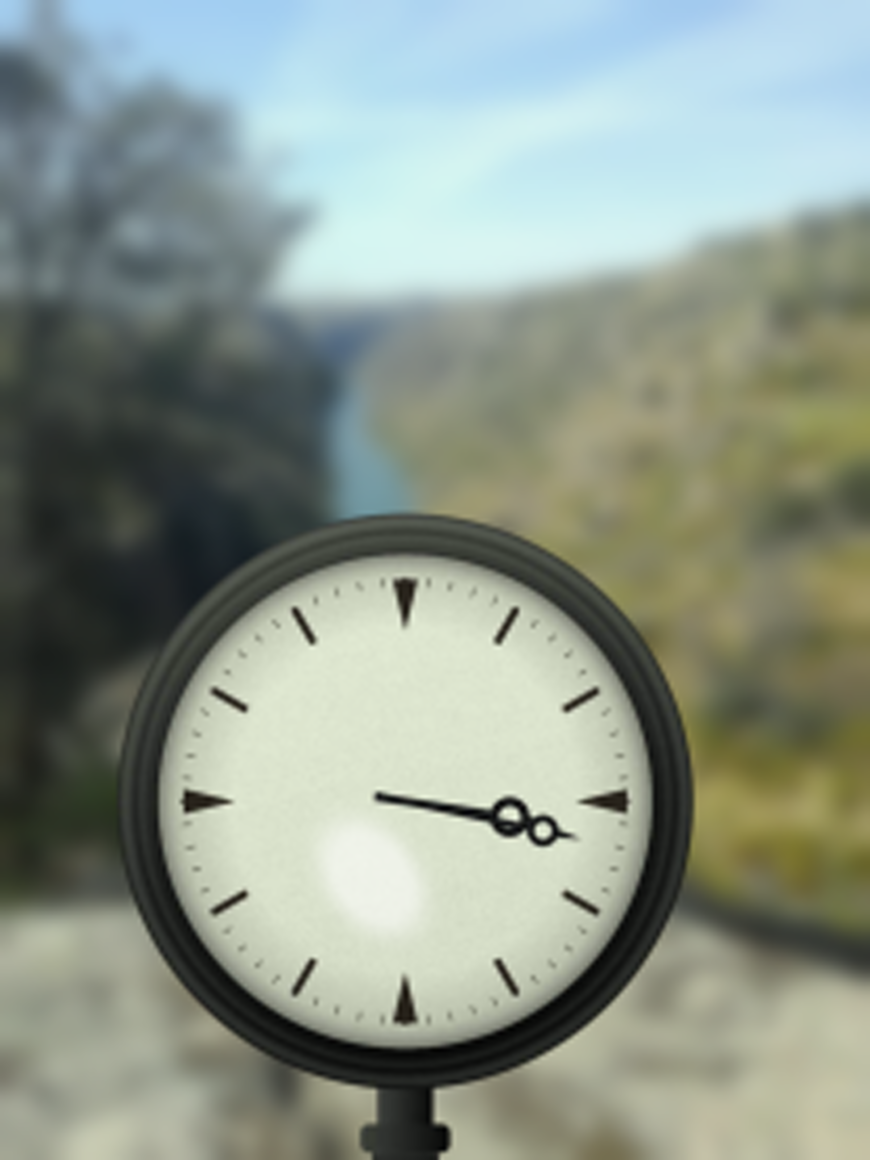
3:17
